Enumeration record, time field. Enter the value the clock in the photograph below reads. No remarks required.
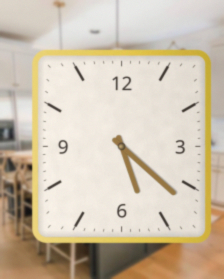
5:22
